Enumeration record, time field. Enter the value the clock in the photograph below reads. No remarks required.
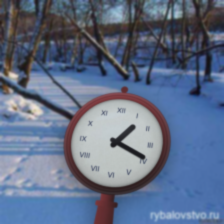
1:19
